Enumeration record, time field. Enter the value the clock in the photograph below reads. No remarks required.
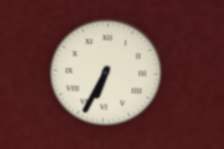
6:34
